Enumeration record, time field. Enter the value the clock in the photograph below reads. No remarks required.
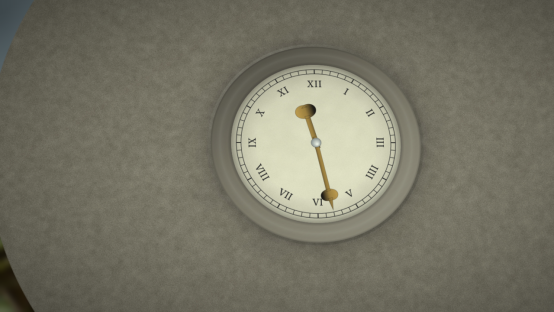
11:28
